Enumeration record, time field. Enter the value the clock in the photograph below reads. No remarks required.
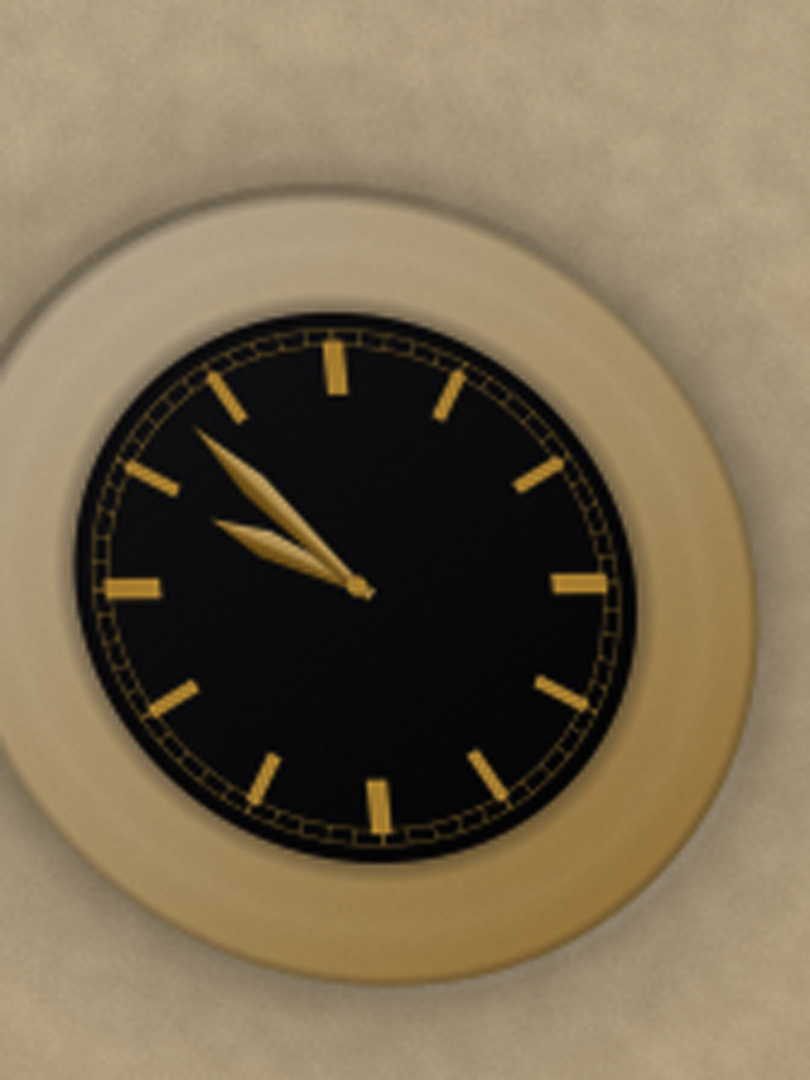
9:53
